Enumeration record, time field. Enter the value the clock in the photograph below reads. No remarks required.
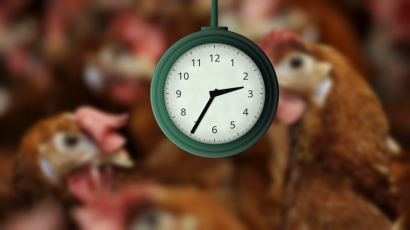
2:35
